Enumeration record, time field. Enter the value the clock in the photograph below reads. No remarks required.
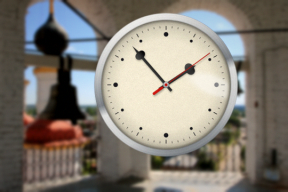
1:53:09
